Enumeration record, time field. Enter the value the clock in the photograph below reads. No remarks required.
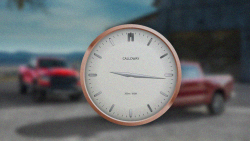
9:16
